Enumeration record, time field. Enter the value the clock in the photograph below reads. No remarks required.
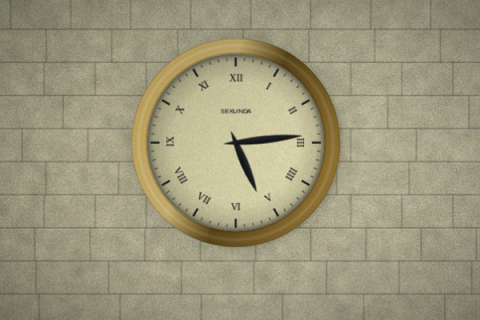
5:14
